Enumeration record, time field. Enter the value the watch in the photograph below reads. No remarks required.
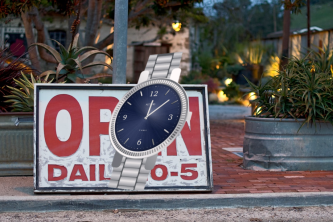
12:08
